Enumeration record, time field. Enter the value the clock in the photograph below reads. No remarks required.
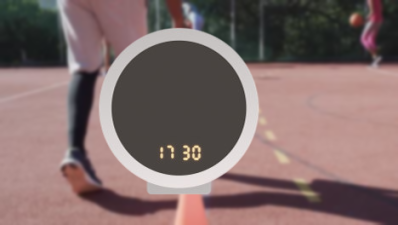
17:30
